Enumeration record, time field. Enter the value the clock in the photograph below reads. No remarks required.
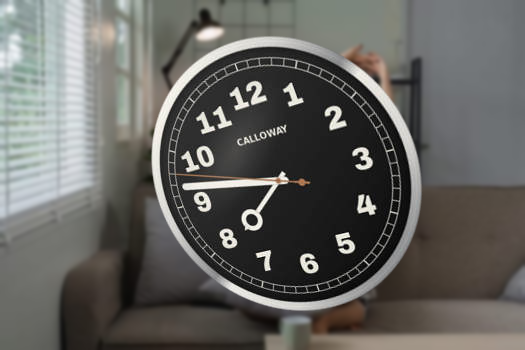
7:46:48
